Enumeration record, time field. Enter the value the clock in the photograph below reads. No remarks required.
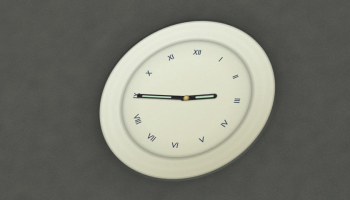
2:45
